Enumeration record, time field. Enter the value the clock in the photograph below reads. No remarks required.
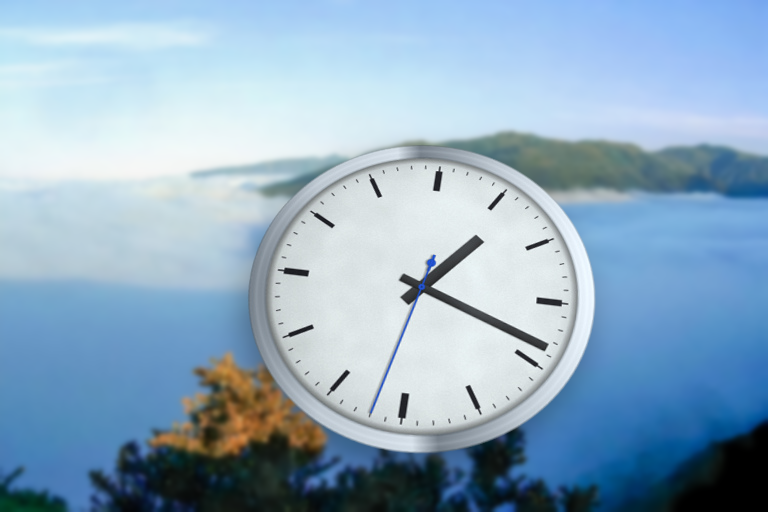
1:18:32
